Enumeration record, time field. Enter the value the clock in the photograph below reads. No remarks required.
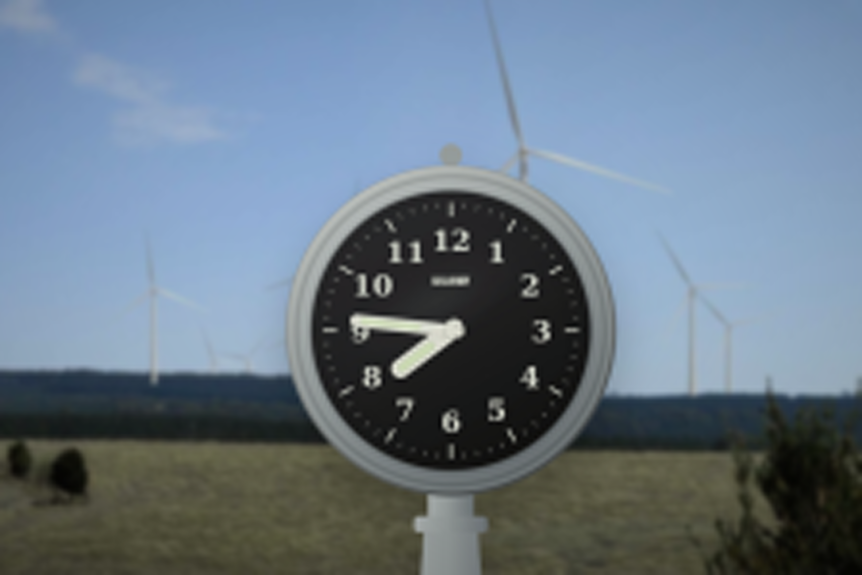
7:46
